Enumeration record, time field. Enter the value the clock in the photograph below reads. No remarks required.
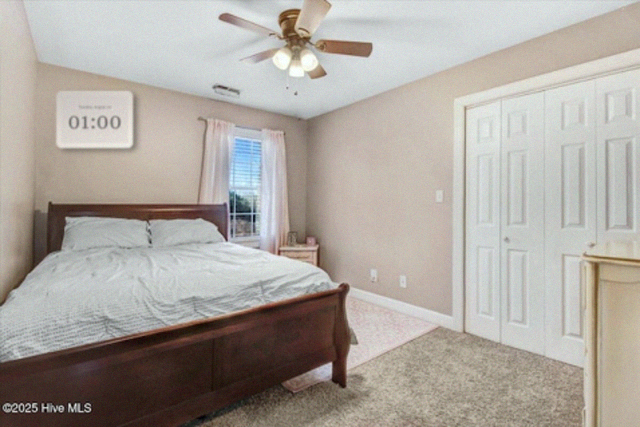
1:00
